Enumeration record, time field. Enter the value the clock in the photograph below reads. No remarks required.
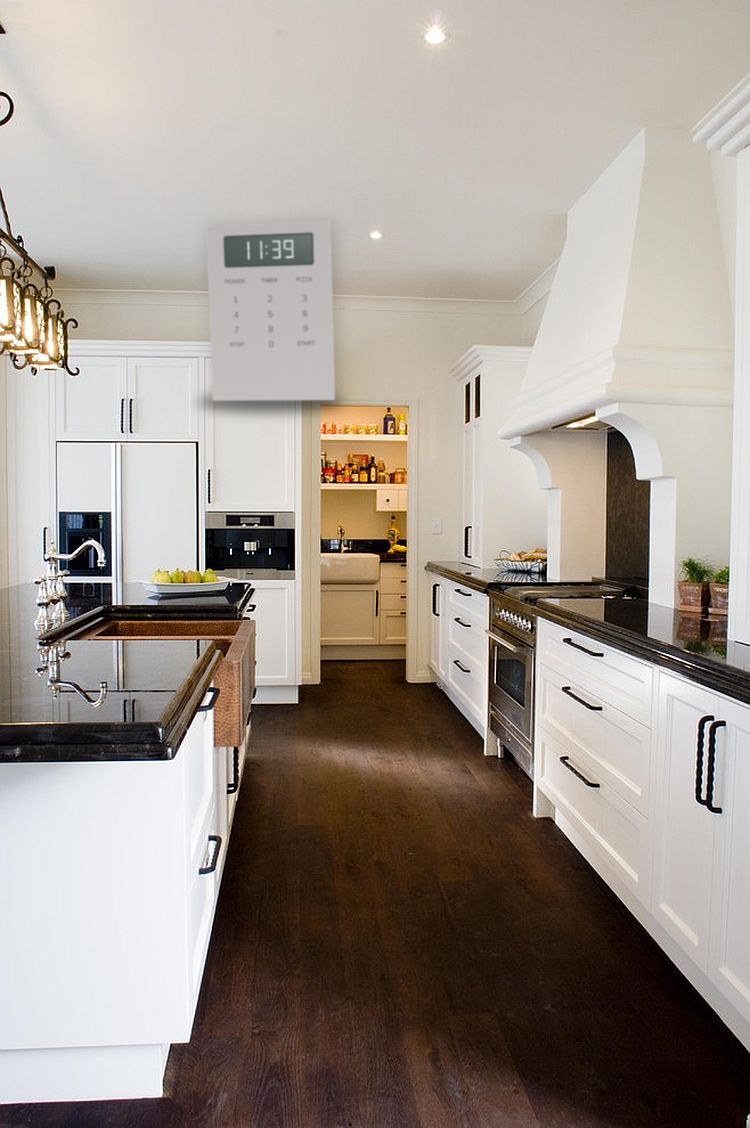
11:39
